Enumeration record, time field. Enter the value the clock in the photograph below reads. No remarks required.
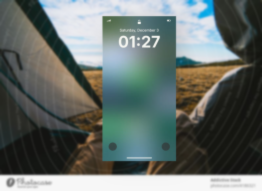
1:27
